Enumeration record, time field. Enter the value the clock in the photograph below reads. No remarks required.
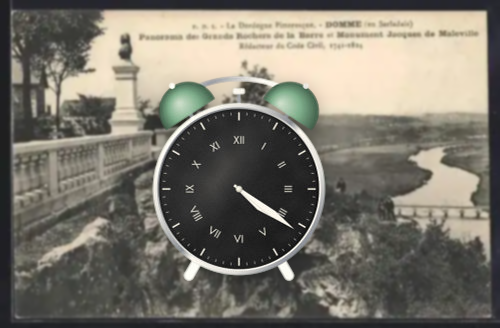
4:21
